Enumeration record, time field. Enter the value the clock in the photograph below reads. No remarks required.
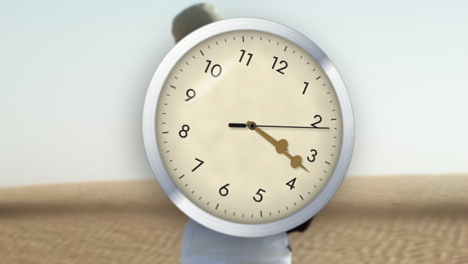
3:17:11
